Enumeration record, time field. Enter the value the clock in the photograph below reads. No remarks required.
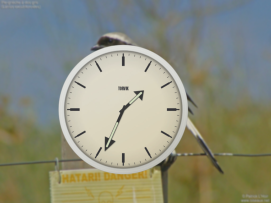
1:34
